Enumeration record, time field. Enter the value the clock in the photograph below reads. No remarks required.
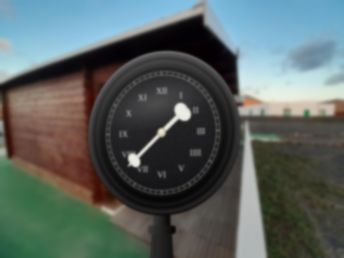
1:38
